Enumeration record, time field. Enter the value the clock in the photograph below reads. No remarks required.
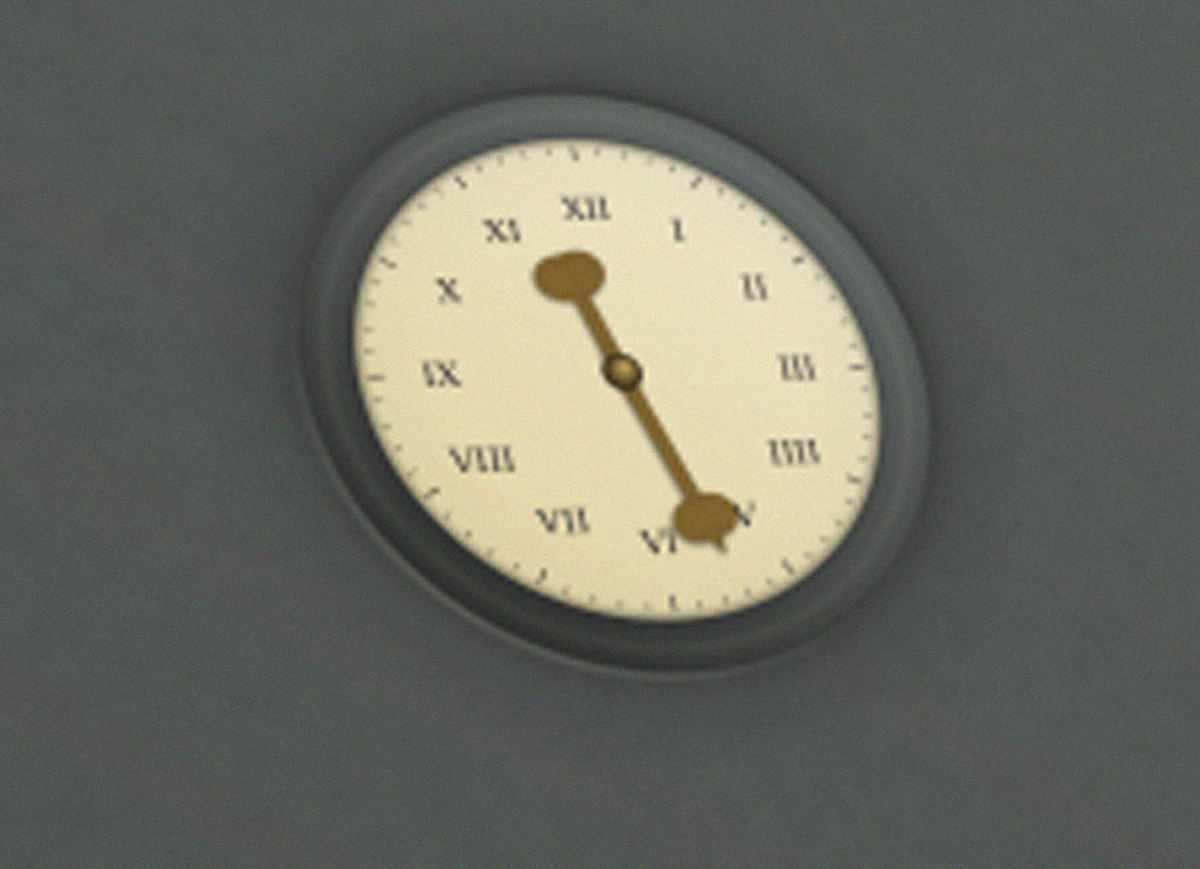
11:27
